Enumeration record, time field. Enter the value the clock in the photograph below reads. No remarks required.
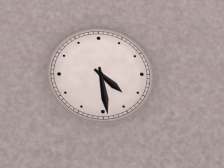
4:29
